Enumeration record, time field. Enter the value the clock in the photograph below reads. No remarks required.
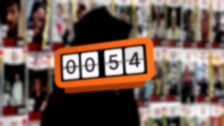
0:54
